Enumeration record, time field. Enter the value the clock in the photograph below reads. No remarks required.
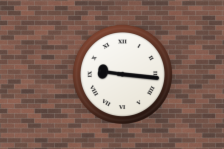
9:16
